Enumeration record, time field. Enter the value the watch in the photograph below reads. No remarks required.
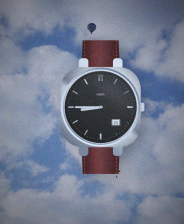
8:45
